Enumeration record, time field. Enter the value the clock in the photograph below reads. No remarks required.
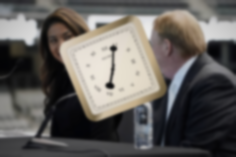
7:04
